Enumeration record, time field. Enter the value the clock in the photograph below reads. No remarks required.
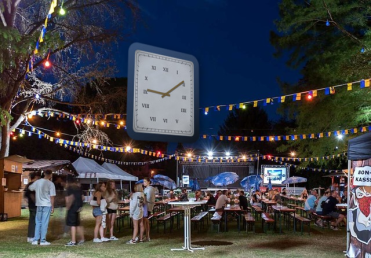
9:09
